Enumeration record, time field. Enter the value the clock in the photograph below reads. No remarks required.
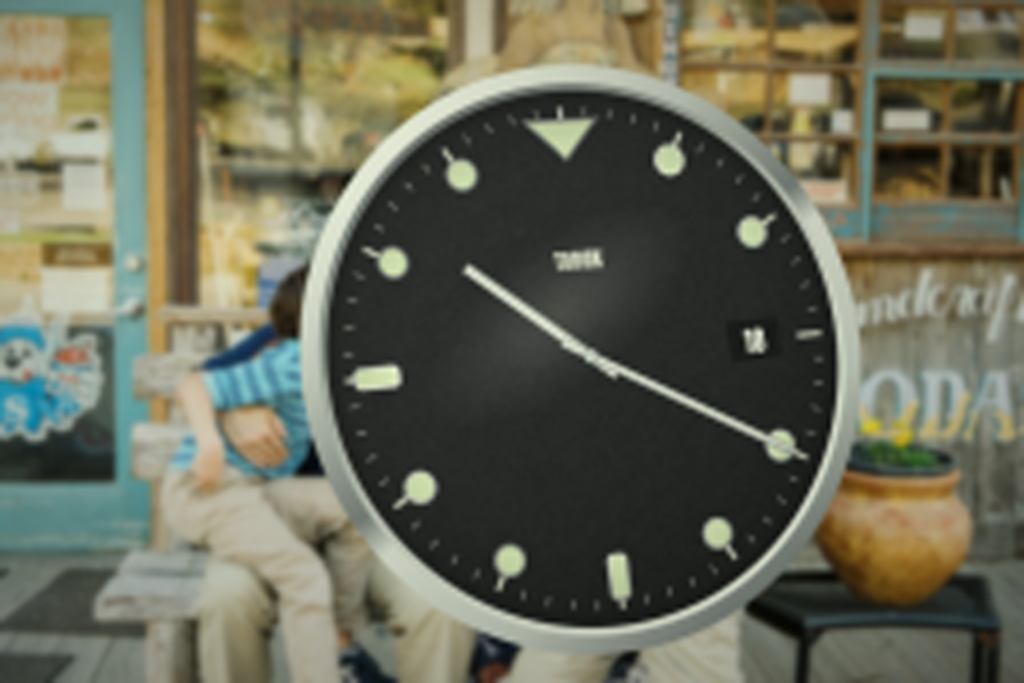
10:20
